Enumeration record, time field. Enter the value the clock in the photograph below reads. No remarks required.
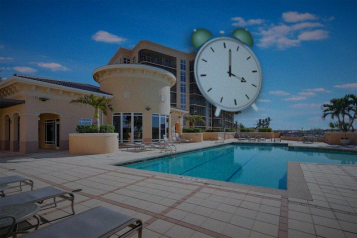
4:02
